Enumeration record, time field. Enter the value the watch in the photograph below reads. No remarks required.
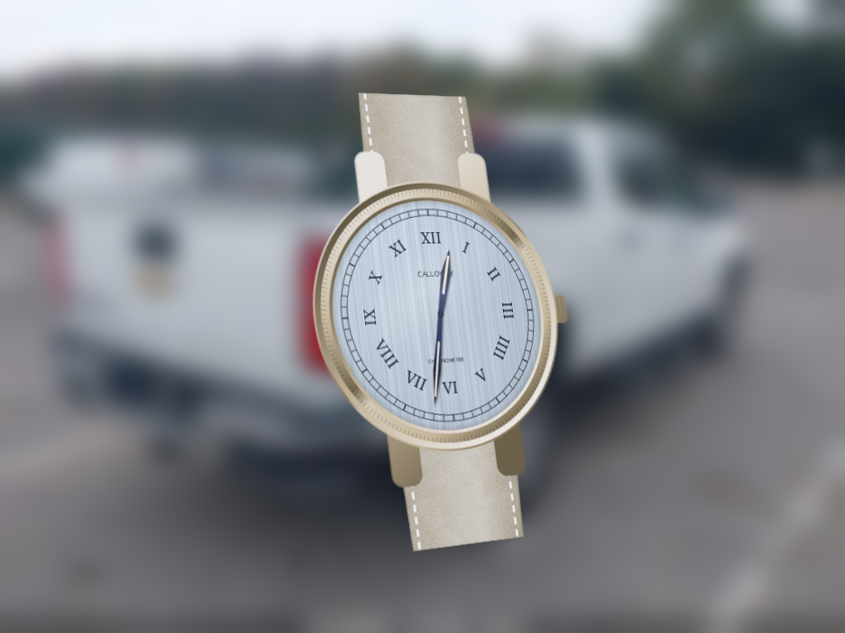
12:32
